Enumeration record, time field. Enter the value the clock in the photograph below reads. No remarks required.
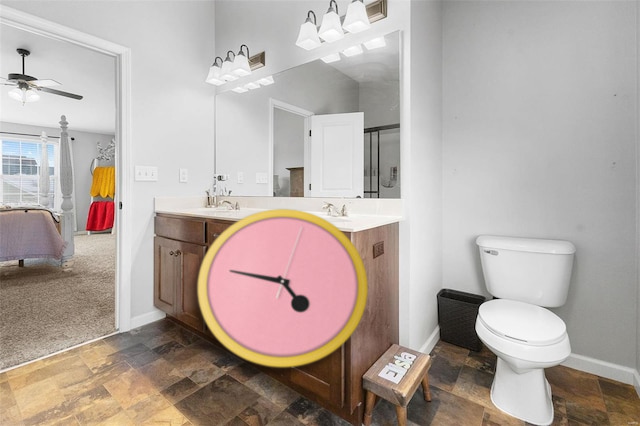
4:47:03
